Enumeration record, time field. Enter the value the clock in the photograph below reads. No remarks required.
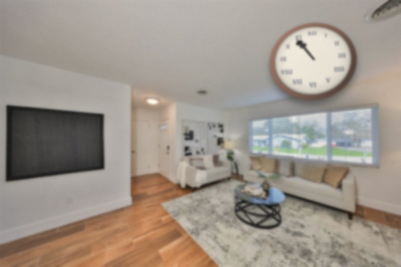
10:54
